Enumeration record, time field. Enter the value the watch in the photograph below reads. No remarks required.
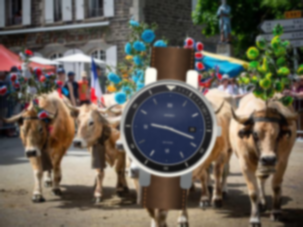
9:18
